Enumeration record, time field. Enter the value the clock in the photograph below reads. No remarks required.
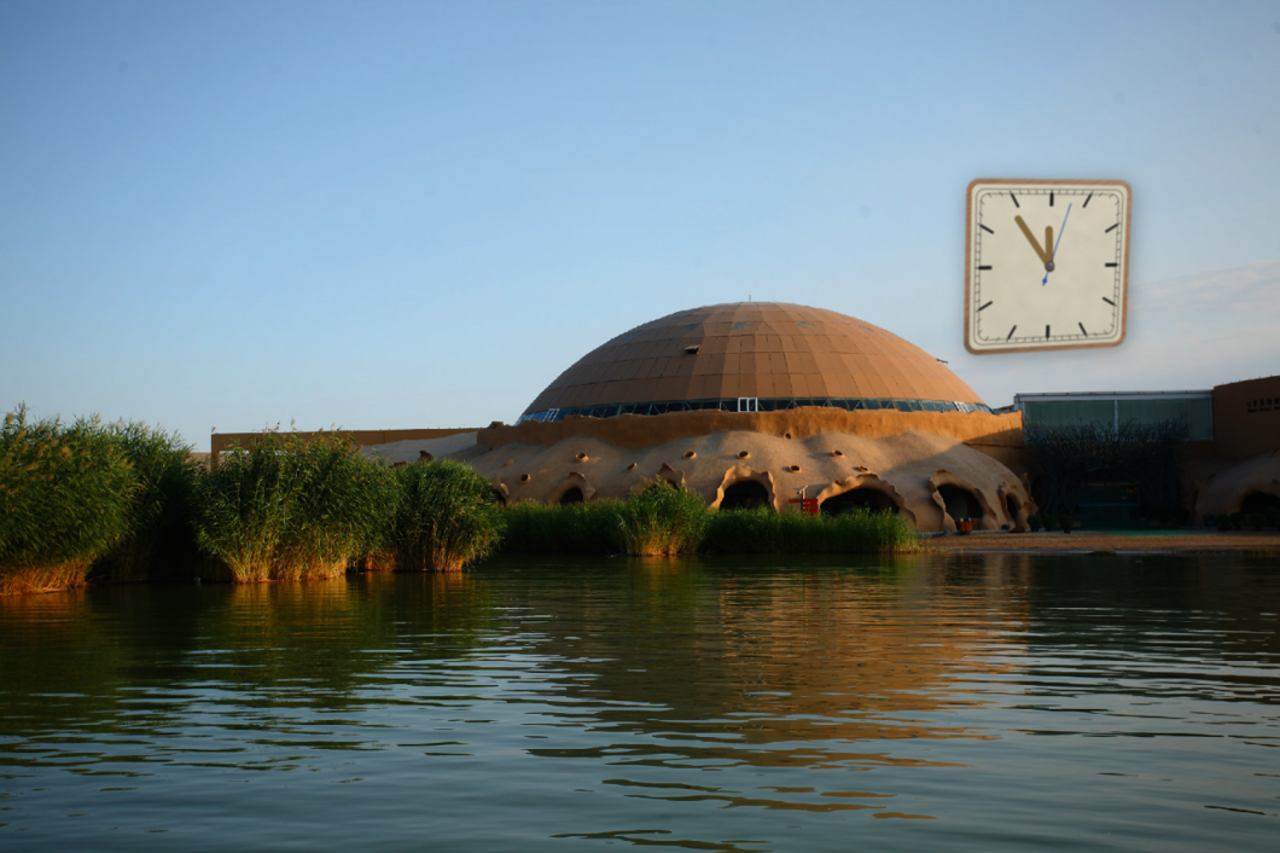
11:54:03
